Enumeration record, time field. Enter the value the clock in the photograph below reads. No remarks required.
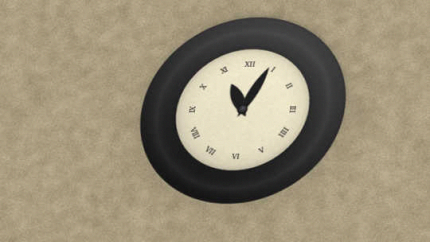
11:04
